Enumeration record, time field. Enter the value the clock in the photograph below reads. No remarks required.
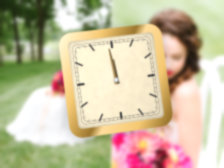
11:59
